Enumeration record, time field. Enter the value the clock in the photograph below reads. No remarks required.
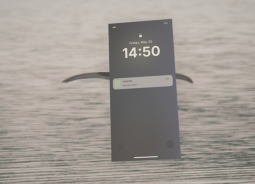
14:50
